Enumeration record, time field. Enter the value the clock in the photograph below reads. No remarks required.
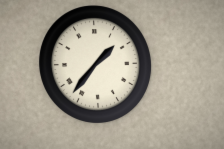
1:37
